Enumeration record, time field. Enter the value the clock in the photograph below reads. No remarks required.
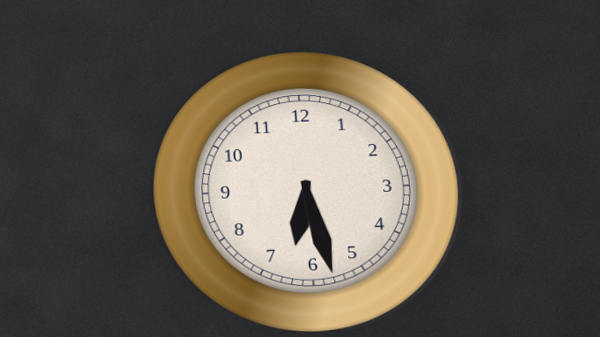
6:28
